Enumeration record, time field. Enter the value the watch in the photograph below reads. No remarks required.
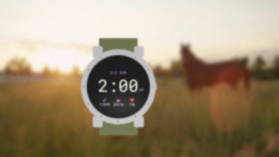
2:00
